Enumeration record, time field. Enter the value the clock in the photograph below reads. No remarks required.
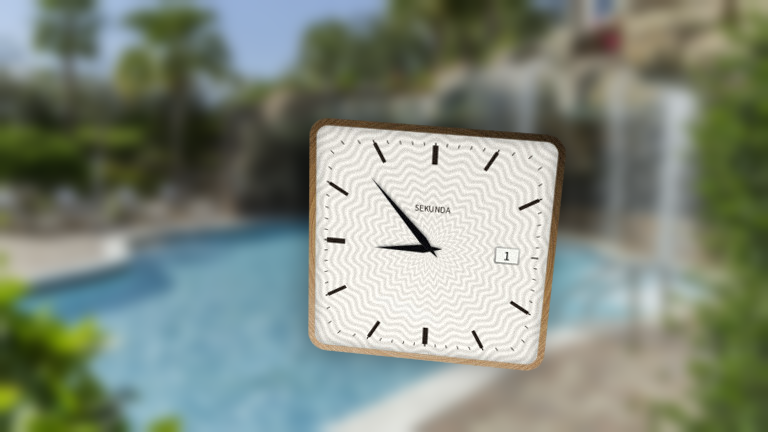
8:53
